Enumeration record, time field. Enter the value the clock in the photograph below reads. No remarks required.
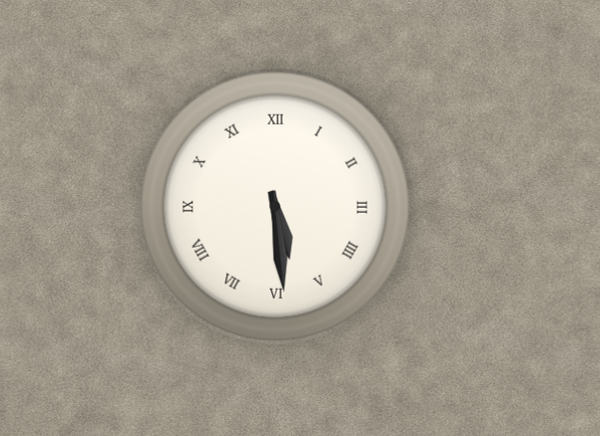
5:29
